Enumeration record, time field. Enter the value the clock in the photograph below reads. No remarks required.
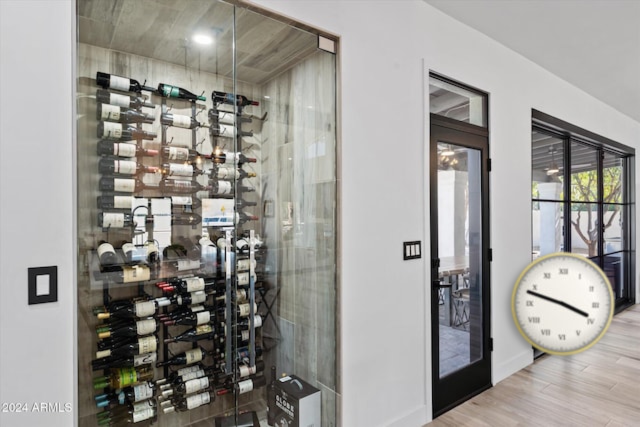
3:48
